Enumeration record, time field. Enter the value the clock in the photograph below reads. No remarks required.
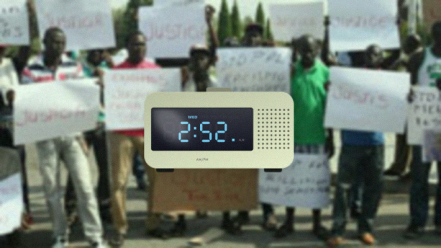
2:52
